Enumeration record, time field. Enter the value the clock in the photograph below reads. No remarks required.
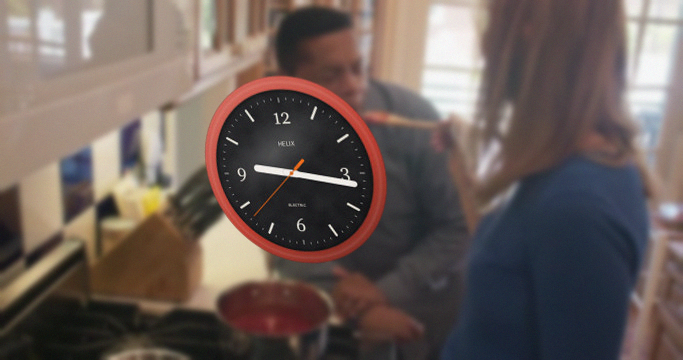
9:16:38
